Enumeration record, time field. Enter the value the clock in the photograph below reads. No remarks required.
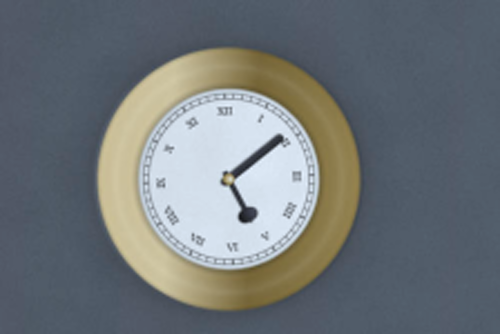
5:09
